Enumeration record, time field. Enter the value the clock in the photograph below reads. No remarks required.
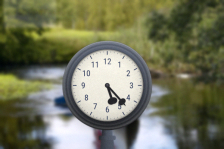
5:23
